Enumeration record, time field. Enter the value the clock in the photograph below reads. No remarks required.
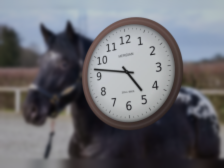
4:47
